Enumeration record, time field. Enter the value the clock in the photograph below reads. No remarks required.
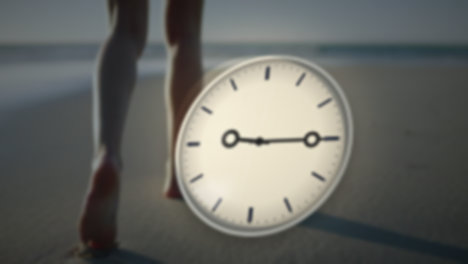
9:15
